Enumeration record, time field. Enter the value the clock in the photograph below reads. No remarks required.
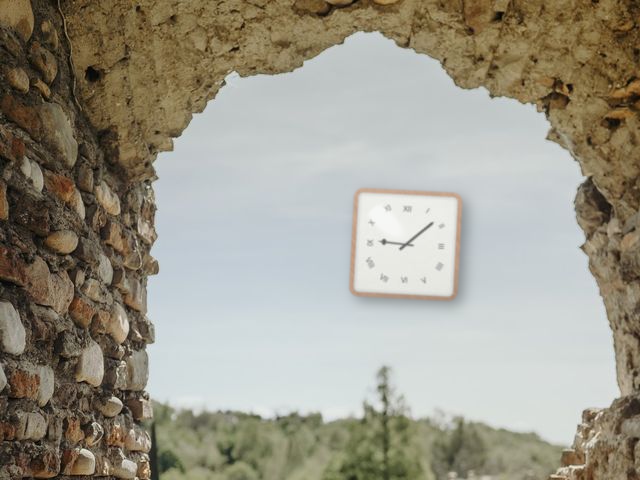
9:08
